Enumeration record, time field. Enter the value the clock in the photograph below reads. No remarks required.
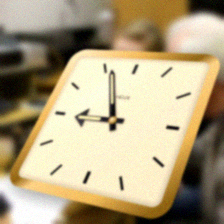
8:56
